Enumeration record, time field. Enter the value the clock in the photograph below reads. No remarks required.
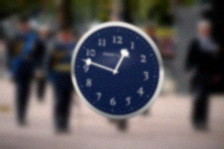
12:47
